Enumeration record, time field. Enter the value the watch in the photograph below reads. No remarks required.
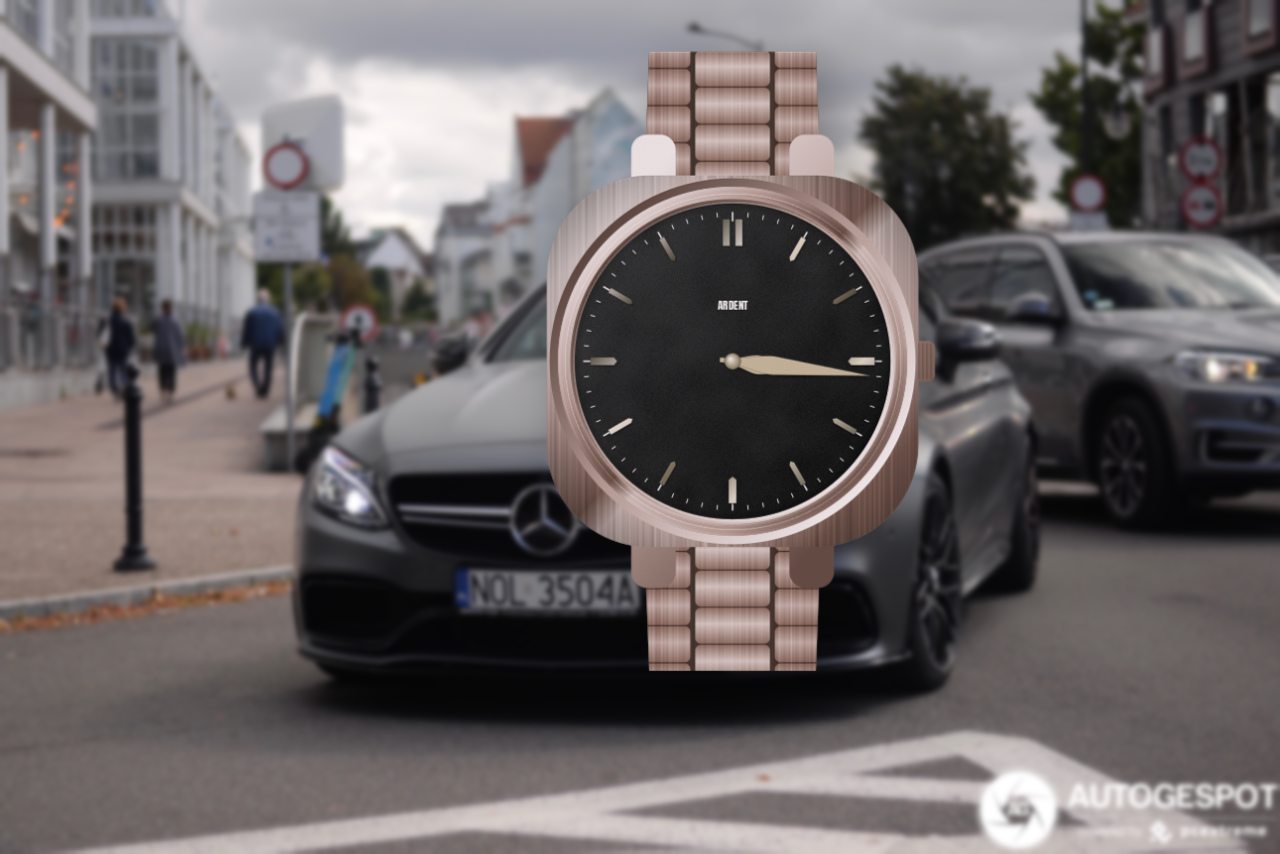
3:16
